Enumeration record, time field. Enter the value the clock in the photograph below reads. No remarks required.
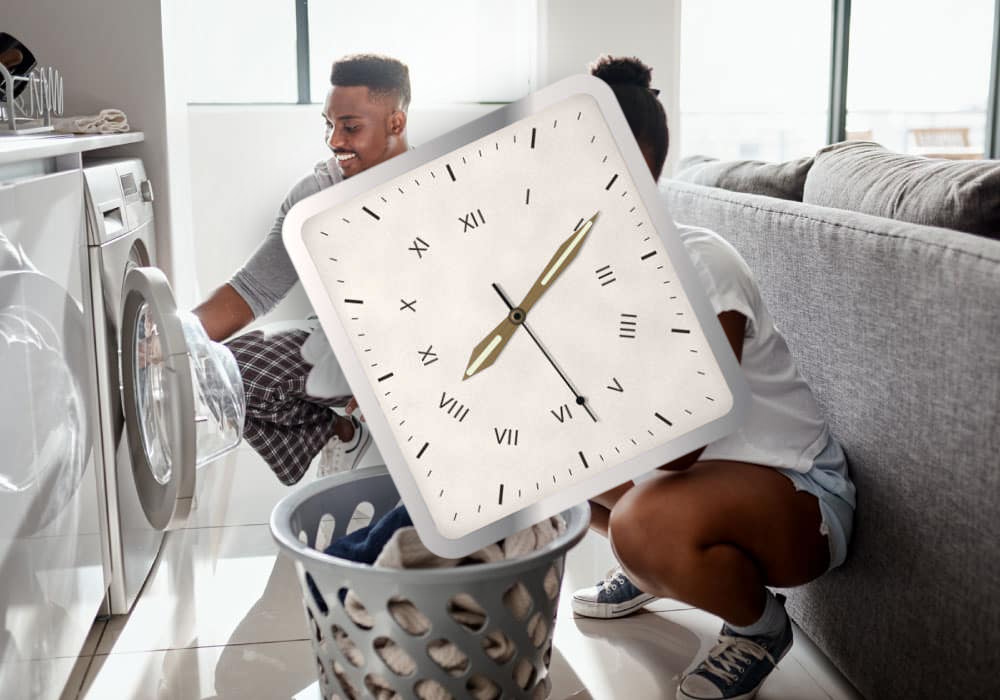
8:10:28
